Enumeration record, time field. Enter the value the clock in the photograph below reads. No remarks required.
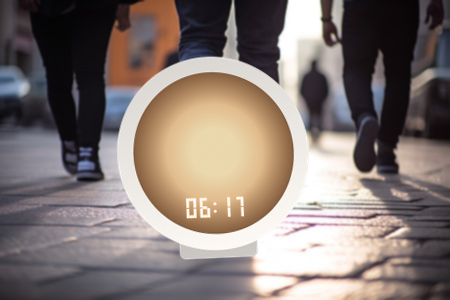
6:17
